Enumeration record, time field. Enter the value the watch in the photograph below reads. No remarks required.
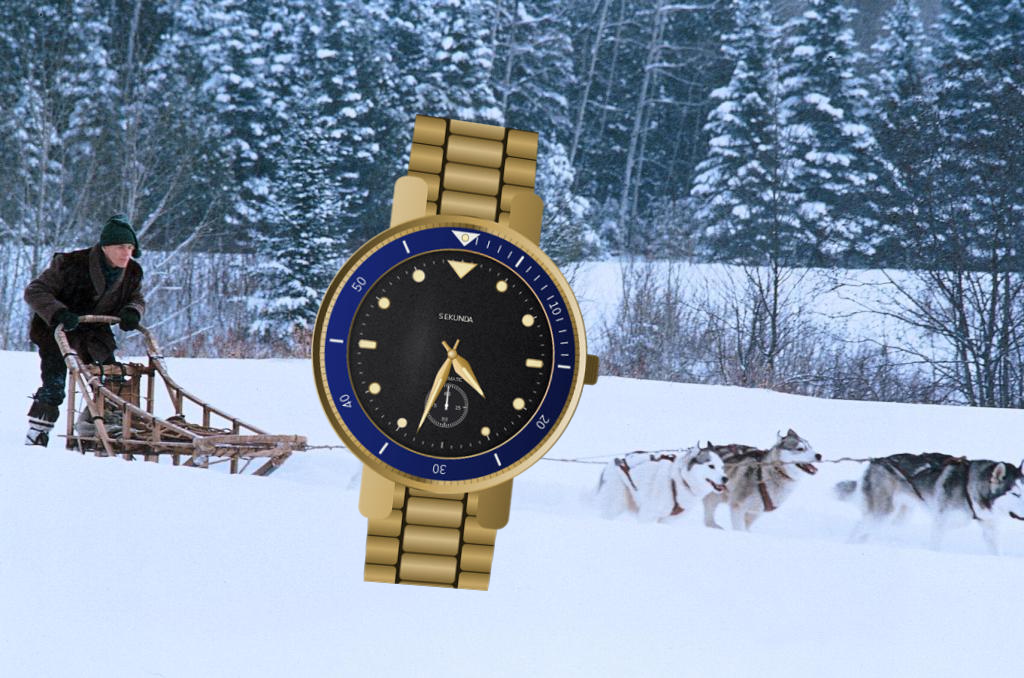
4:33
